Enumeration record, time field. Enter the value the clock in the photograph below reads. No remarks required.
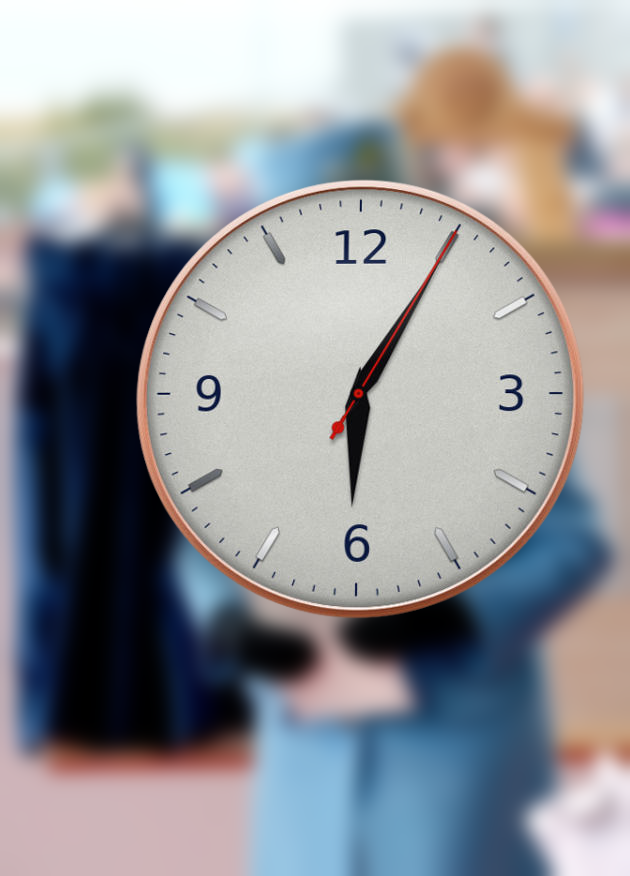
6:05:05
